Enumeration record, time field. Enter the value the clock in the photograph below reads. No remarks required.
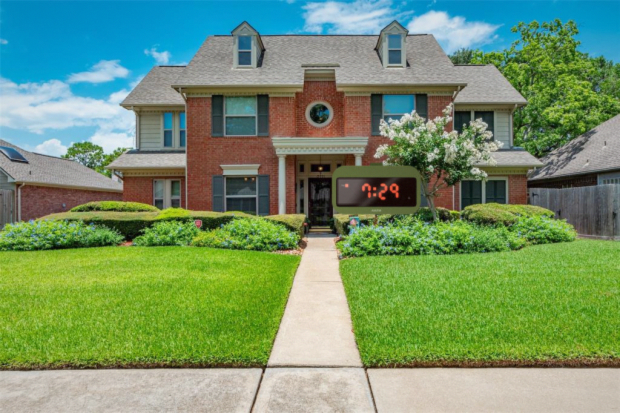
7:29
